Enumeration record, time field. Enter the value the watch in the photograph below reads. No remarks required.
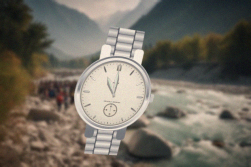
11:00
